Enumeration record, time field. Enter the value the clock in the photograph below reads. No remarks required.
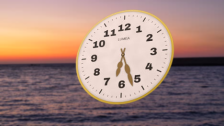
6:27
